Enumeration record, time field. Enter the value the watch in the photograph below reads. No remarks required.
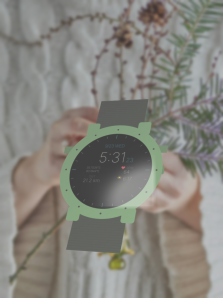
5:31
